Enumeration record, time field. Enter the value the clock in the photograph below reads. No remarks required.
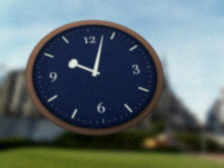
10:03
